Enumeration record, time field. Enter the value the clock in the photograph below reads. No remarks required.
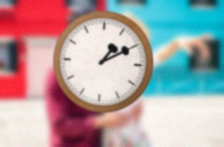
1:10
